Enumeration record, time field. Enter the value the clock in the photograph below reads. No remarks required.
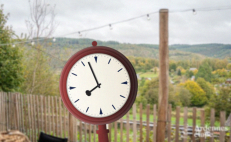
7:57
